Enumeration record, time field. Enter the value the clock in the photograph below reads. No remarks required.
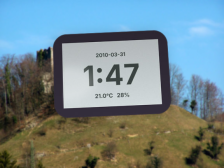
1:47
